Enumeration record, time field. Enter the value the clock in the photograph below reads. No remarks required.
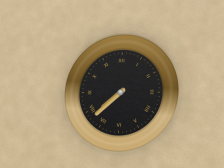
7:38
